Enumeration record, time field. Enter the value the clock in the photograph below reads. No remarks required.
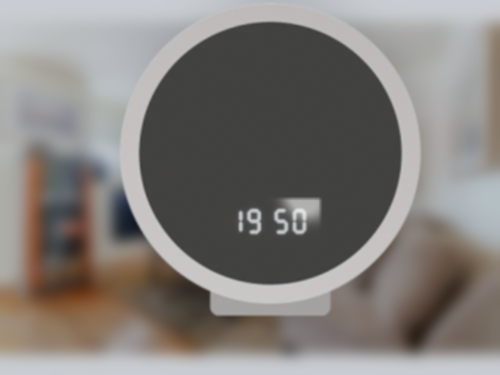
19:50
